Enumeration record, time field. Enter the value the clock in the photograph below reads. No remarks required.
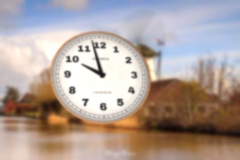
9:58
